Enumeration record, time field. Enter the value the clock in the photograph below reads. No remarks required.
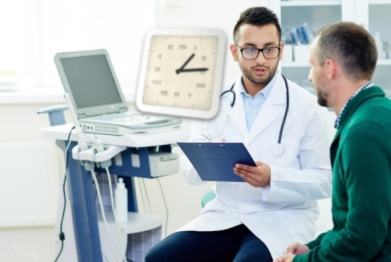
1:14
